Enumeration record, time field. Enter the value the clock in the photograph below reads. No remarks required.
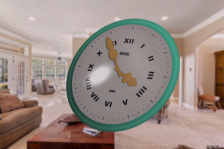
3:54
